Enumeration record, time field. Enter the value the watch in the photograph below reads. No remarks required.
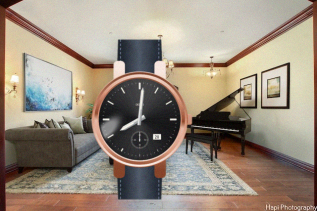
8:01
